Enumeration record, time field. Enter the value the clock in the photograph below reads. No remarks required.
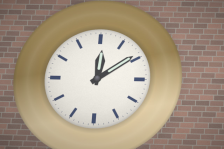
12:09
